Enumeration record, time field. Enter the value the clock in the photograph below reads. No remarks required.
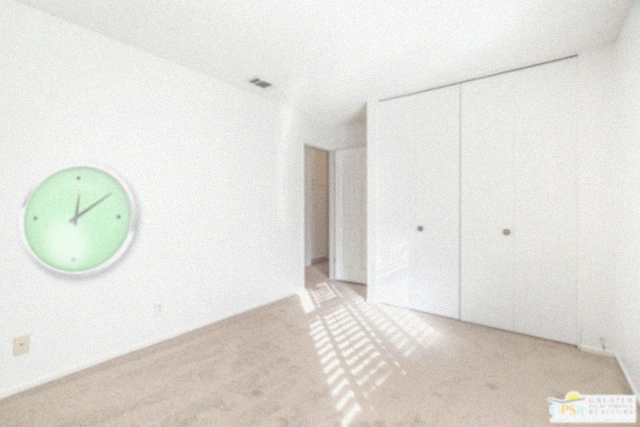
12:09
